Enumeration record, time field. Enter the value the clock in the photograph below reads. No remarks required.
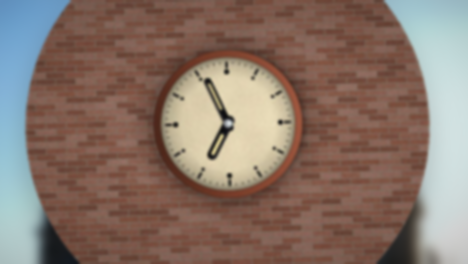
6:56
